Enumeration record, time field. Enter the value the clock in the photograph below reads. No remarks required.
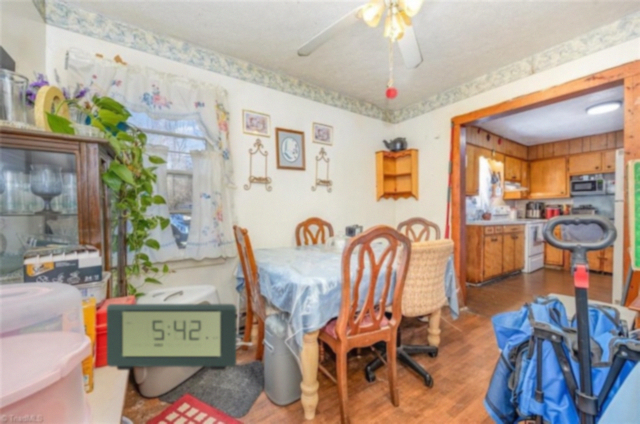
5:42
